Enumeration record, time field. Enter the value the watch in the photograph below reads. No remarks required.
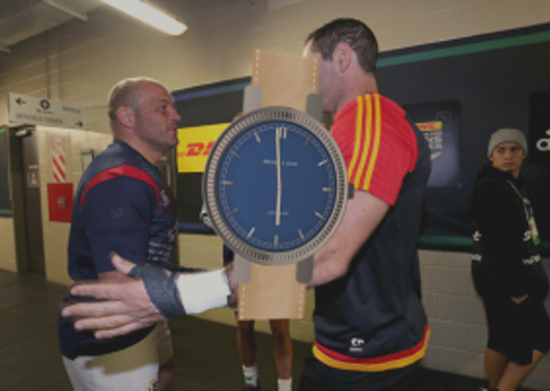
5:59
